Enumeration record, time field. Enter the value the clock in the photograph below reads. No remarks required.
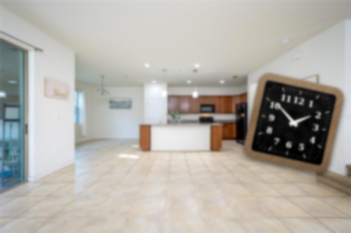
1:51
